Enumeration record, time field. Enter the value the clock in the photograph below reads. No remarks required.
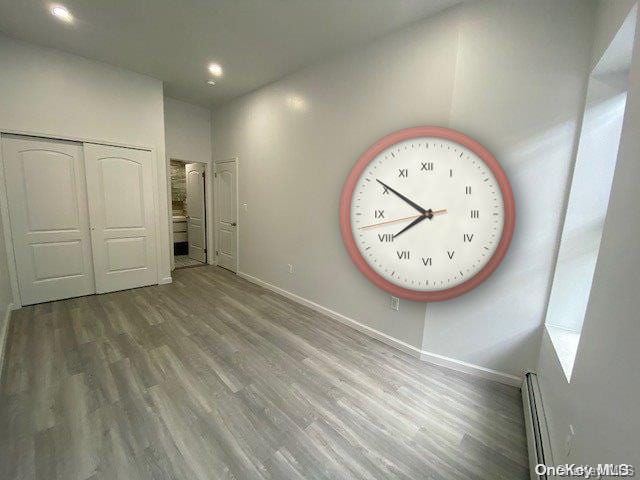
7:50:43
